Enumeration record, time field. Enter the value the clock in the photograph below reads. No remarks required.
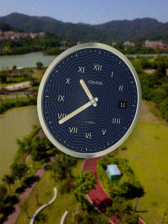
10:39
